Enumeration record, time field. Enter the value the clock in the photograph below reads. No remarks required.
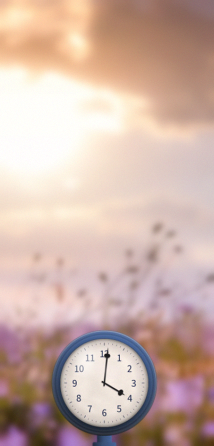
4:01
